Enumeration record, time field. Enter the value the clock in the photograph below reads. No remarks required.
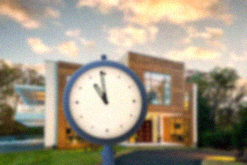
10:59
